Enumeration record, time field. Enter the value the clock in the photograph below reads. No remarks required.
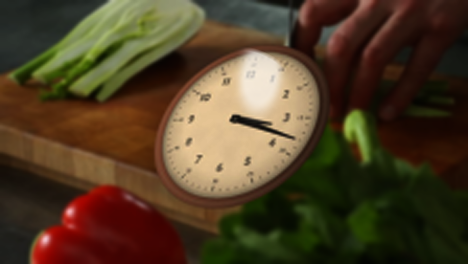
3:18
